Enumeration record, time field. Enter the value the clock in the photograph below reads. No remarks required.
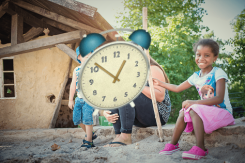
12:52
